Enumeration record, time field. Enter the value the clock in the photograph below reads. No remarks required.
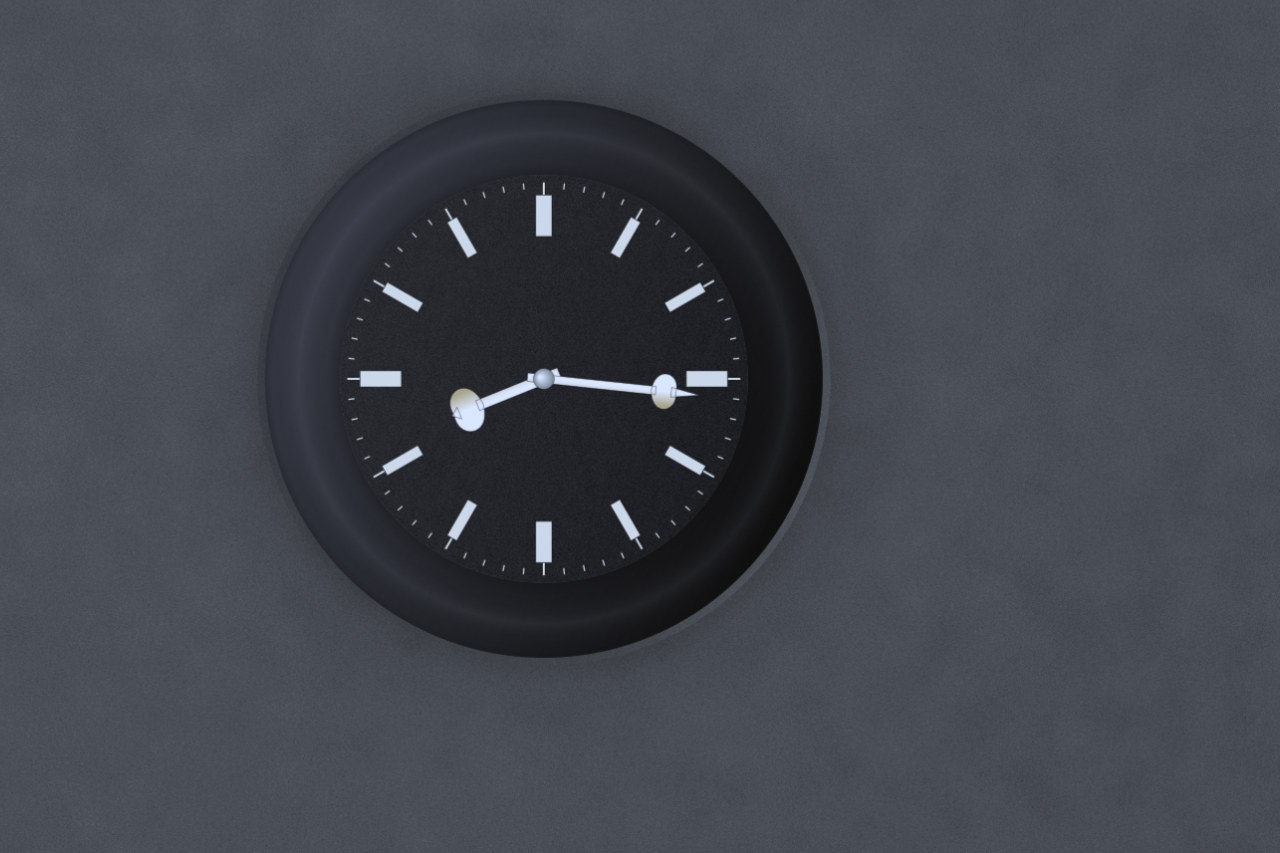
8:16
